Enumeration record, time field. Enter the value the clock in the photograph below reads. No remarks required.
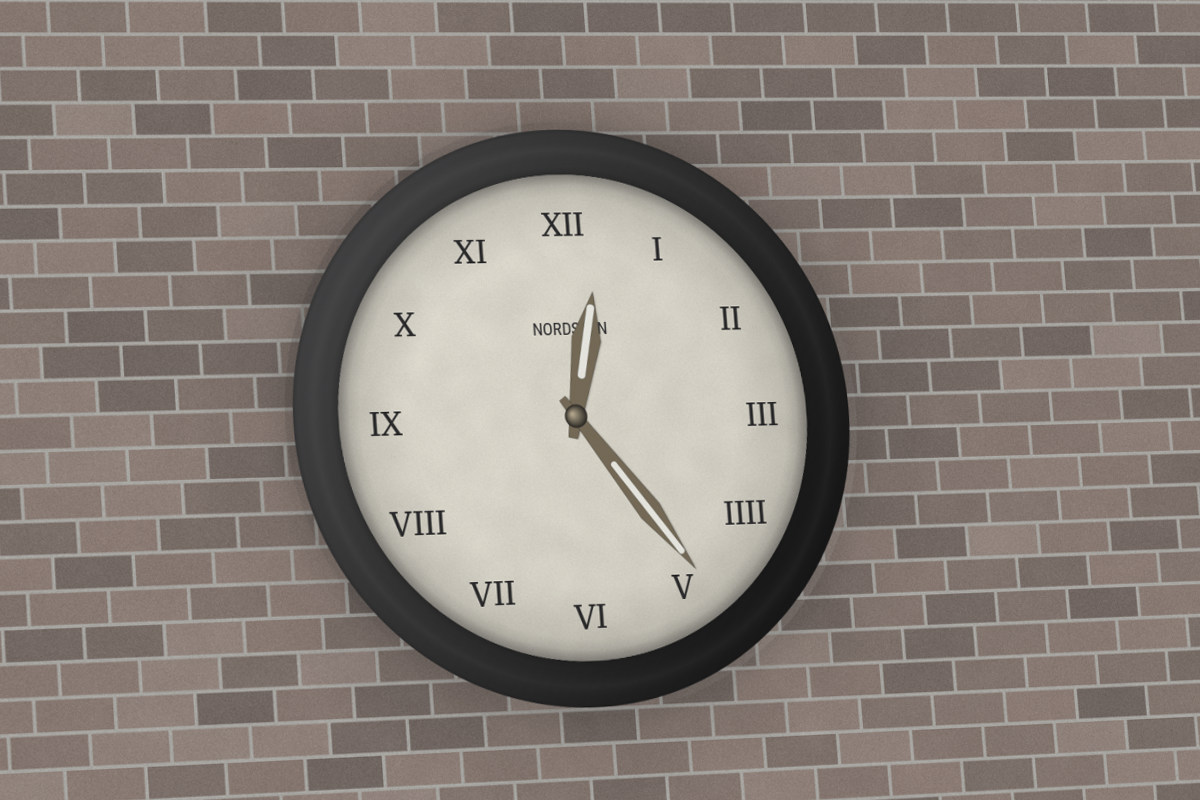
12:24
